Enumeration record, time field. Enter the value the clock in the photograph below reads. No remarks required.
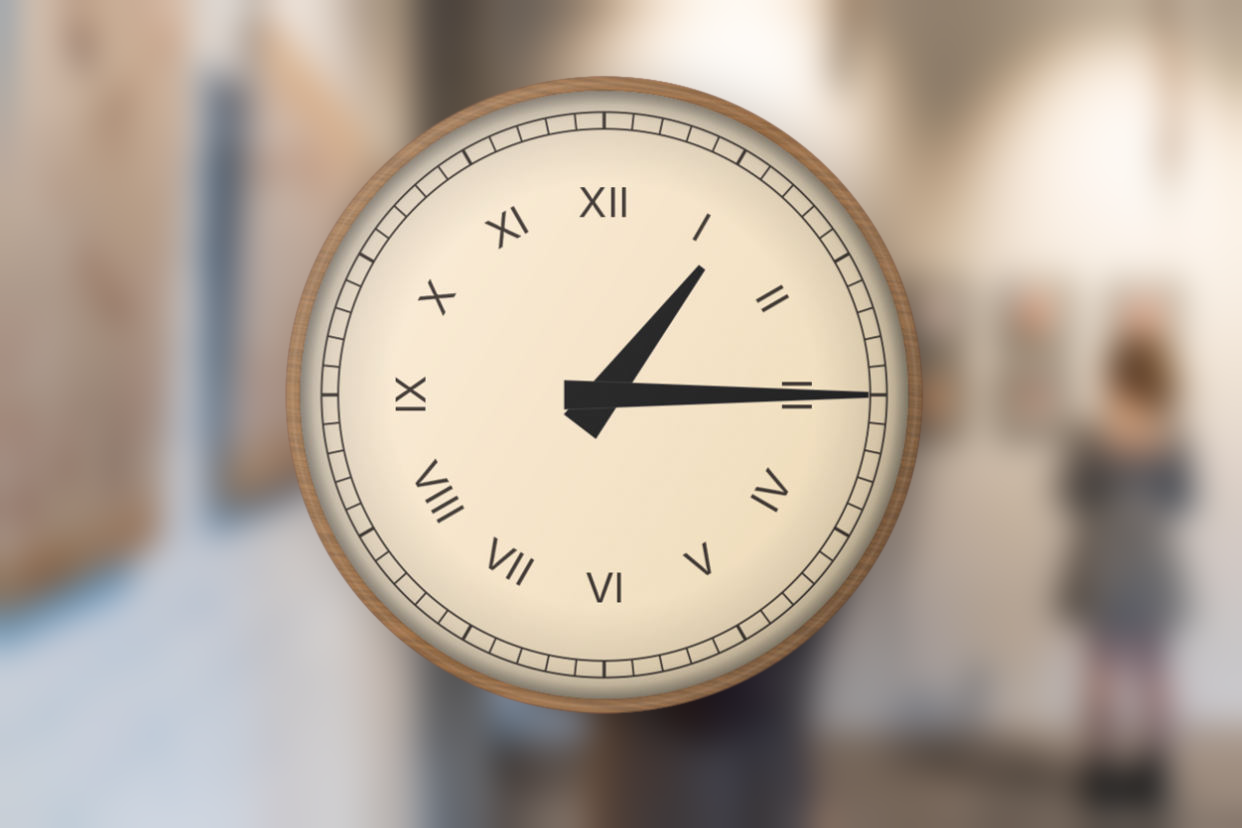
1:15
